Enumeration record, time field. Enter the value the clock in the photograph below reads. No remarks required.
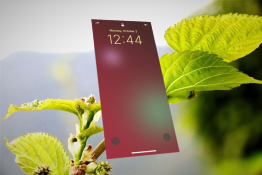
12:44
